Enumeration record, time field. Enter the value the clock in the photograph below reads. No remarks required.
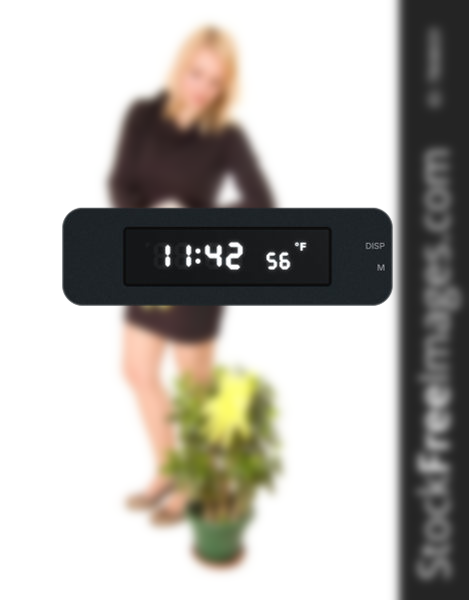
11:42
